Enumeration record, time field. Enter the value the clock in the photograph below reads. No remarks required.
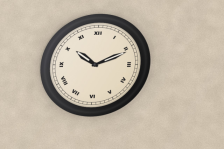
10:11
